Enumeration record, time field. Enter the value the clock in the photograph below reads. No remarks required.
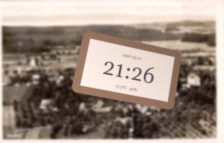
21:26
